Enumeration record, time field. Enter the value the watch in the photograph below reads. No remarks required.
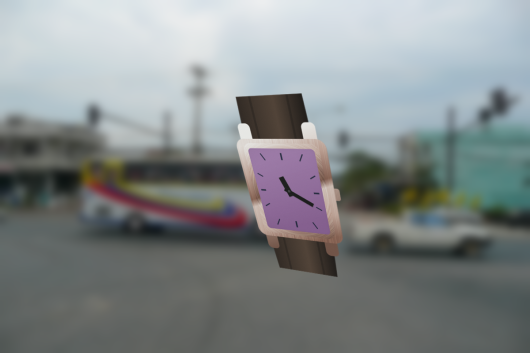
11:20
